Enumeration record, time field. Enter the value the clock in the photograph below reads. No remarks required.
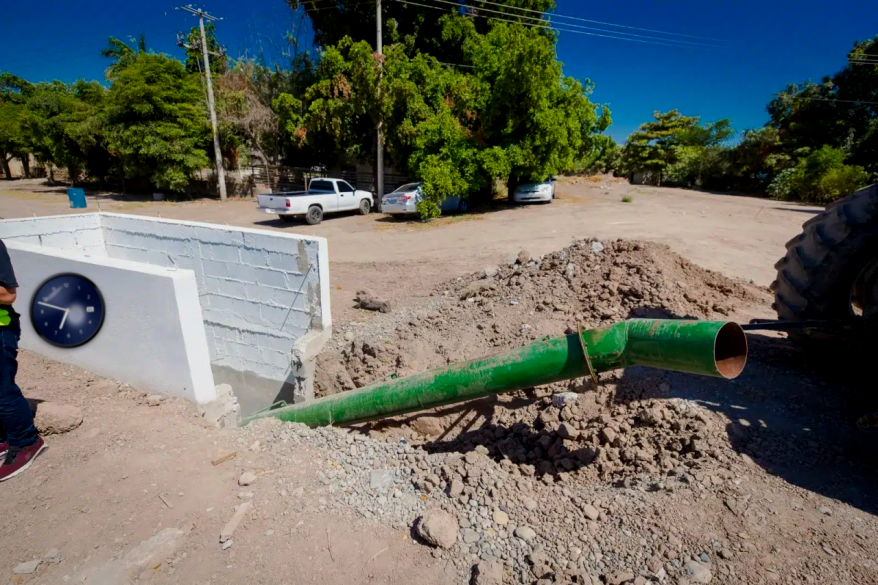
6:48
